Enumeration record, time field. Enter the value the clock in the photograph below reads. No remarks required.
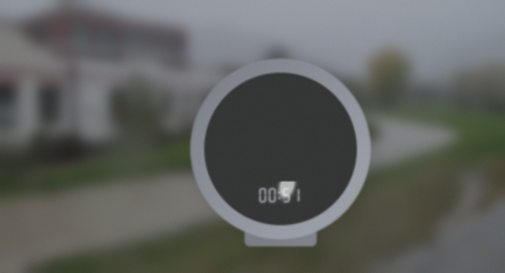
0:51
